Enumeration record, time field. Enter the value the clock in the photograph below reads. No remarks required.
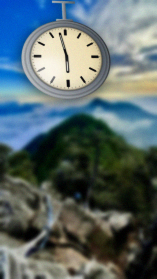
5:58
